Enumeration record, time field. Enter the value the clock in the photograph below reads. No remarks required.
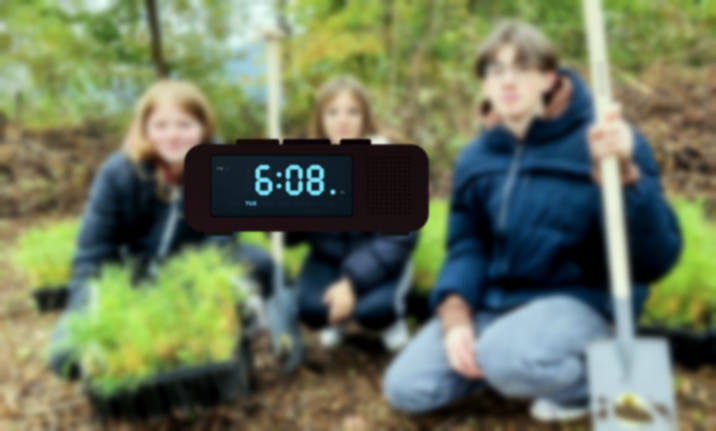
6:08
